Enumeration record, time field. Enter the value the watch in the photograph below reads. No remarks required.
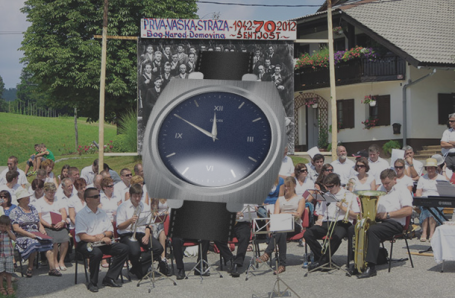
11:50
